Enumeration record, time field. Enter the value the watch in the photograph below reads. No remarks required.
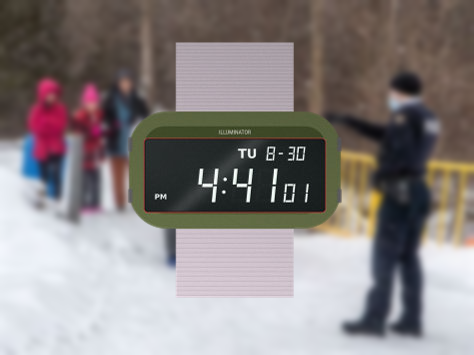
4:41:01
